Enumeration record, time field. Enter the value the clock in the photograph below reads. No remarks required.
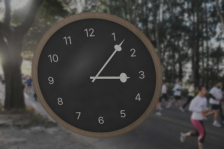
3:07
